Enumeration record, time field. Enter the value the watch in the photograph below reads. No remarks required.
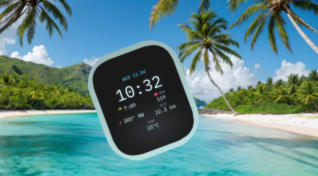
10:32
